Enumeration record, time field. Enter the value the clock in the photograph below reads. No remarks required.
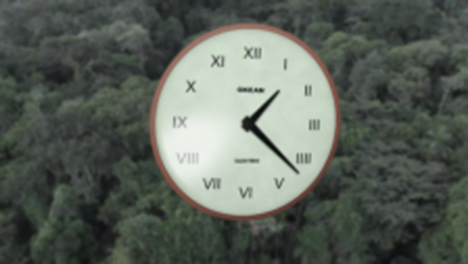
1:22
